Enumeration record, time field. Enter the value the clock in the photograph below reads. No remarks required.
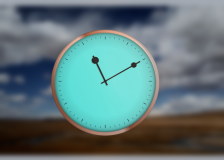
11:10
